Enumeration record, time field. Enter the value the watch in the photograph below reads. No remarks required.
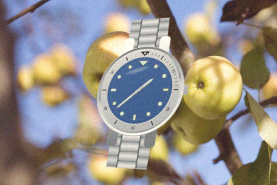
1:38
